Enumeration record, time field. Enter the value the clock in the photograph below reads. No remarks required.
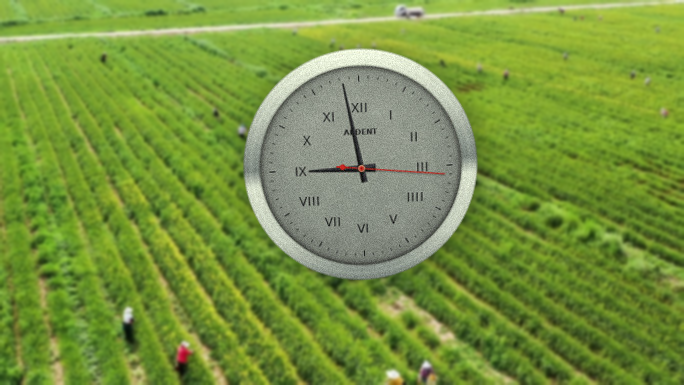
8:58:16
